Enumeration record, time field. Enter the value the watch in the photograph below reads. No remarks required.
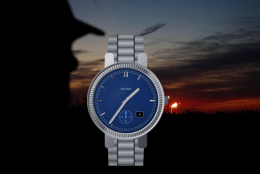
1:36
